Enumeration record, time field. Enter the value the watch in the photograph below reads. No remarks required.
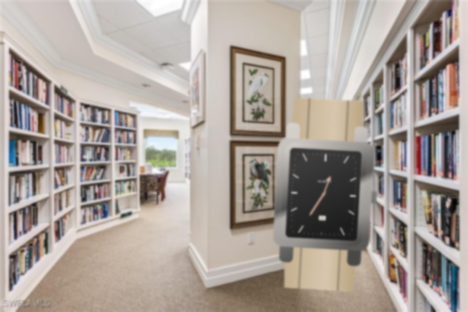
12:35
